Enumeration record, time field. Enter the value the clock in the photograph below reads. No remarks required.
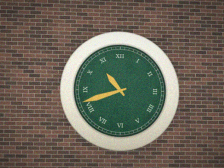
10:42
